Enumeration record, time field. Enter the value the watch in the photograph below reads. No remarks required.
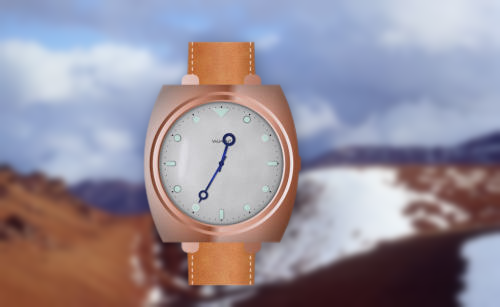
12:35
